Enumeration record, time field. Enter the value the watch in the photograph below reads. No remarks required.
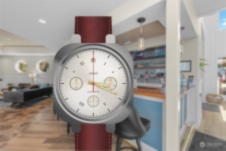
3:19
